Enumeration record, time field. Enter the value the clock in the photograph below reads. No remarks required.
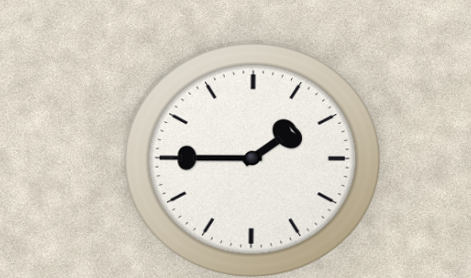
1:45
